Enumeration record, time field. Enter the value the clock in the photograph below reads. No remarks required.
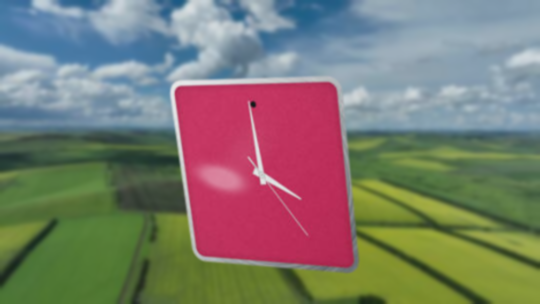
3:59:24
